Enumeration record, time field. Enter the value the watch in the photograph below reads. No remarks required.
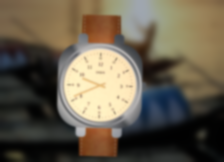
9:41
